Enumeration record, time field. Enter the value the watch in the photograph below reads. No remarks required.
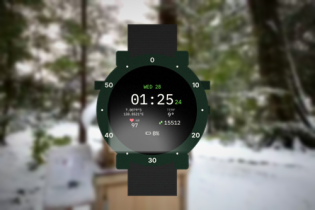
1:25
